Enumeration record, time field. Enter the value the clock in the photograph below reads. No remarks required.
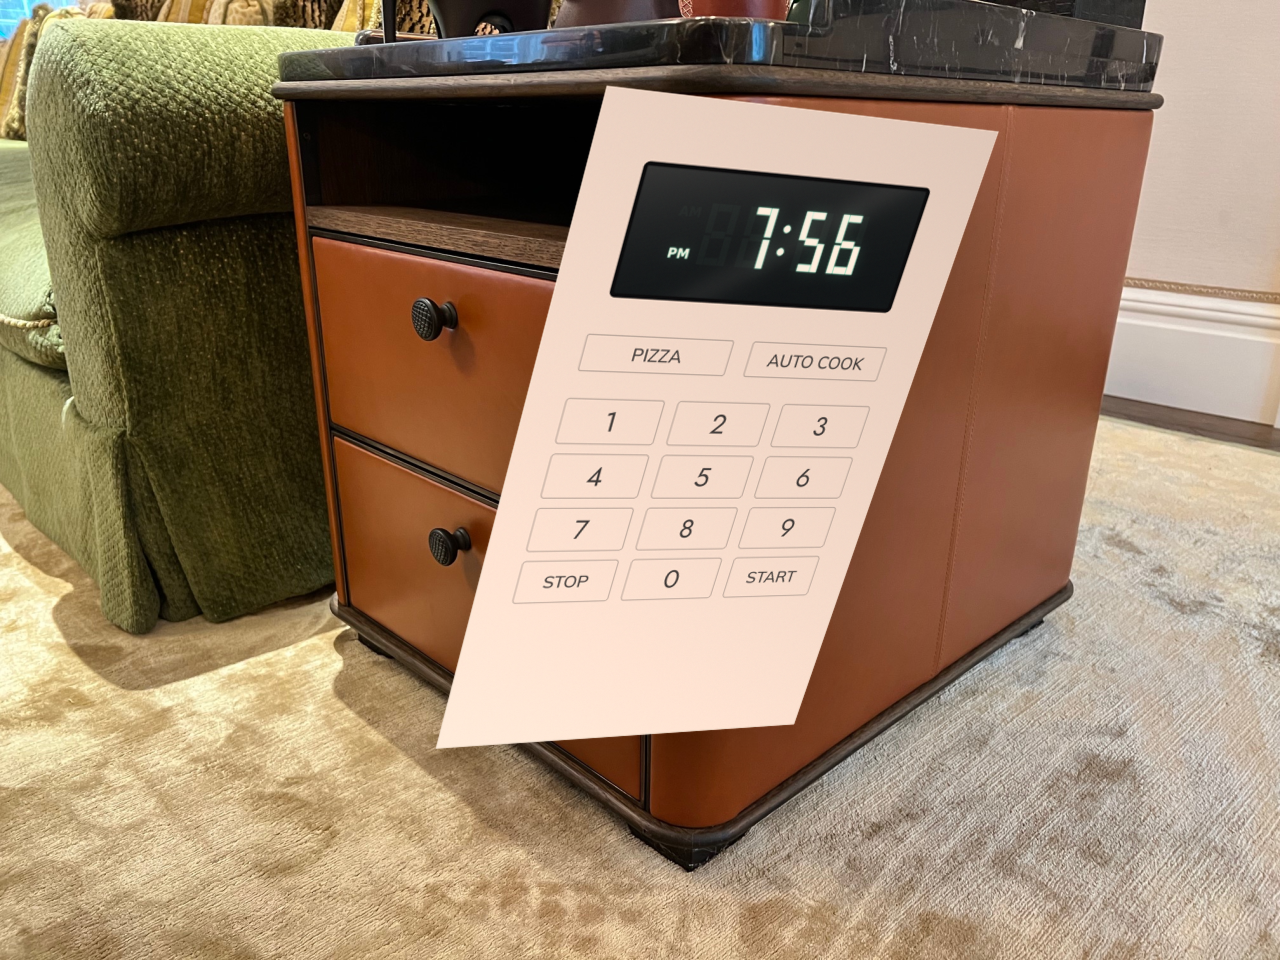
7:56
